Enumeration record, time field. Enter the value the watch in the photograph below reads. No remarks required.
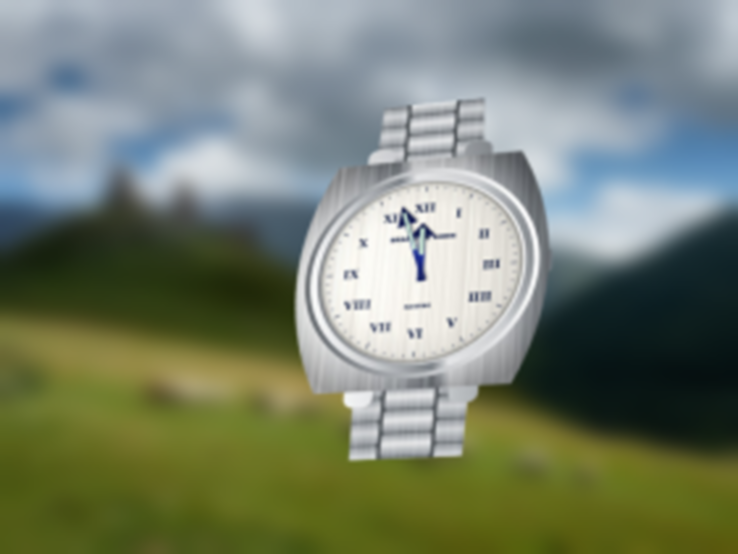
11:57
